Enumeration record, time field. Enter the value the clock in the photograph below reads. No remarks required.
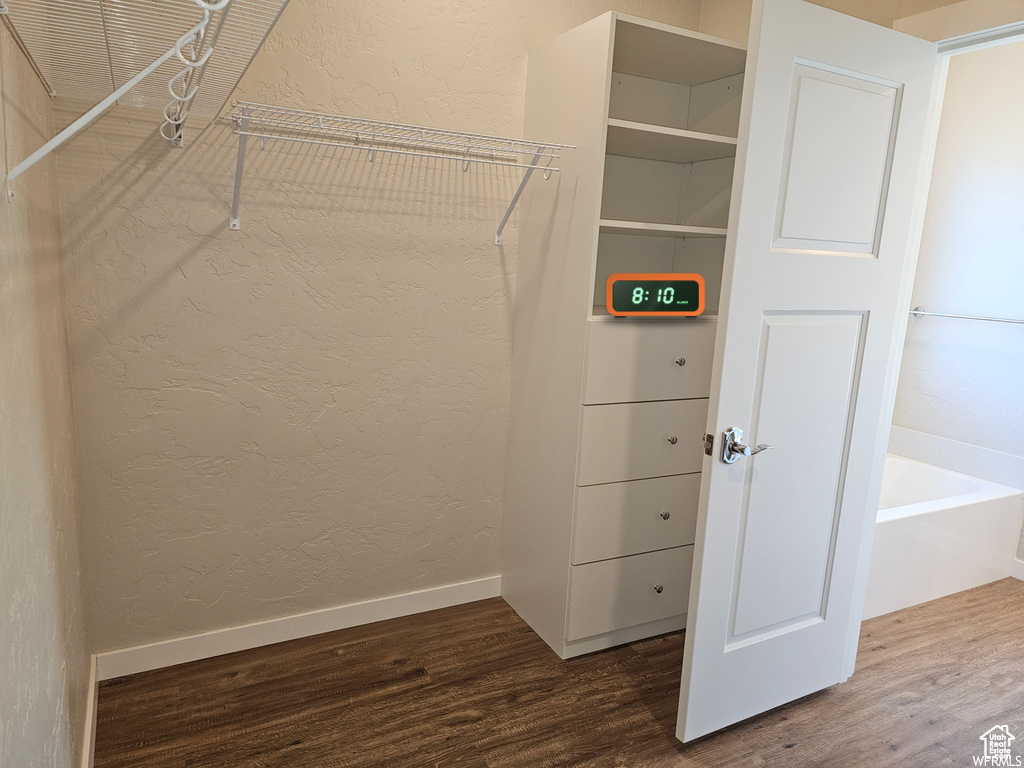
8:10
